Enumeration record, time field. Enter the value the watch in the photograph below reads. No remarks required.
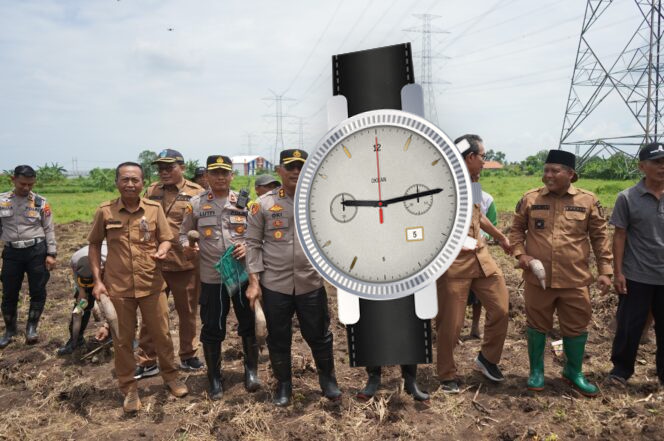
9:14
